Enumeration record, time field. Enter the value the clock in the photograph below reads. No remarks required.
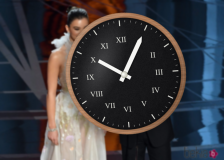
10:05
